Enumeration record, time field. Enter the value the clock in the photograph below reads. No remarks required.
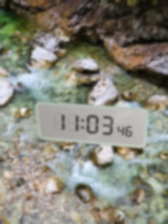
11:03:46
